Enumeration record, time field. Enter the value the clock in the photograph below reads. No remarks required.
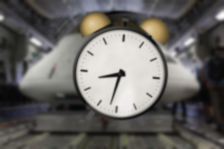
8:32
